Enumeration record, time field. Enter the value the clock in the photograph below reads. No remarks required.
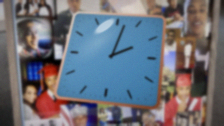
2:02
